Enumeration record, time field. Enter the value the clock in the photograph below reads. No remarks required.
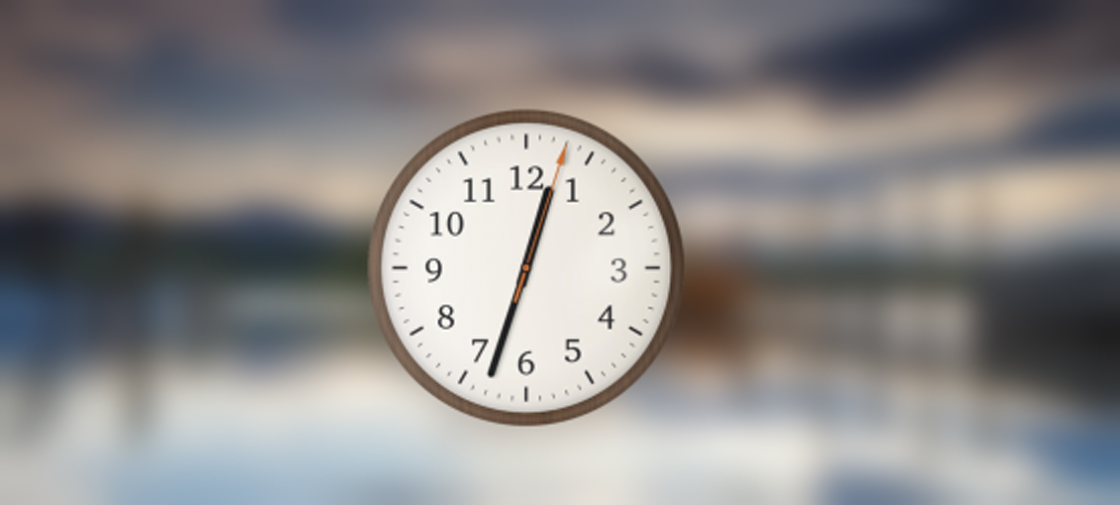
12:33:03
